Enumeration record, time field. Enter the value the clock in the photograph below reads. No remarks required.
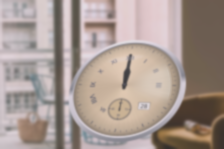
12:00
